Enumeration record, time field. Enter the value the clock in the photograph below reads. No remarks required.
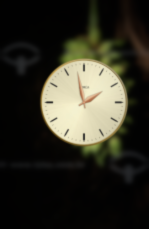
1:58
